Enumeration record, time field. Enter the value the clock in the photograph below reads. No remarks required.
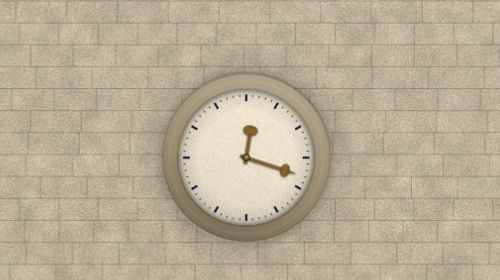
12:18
